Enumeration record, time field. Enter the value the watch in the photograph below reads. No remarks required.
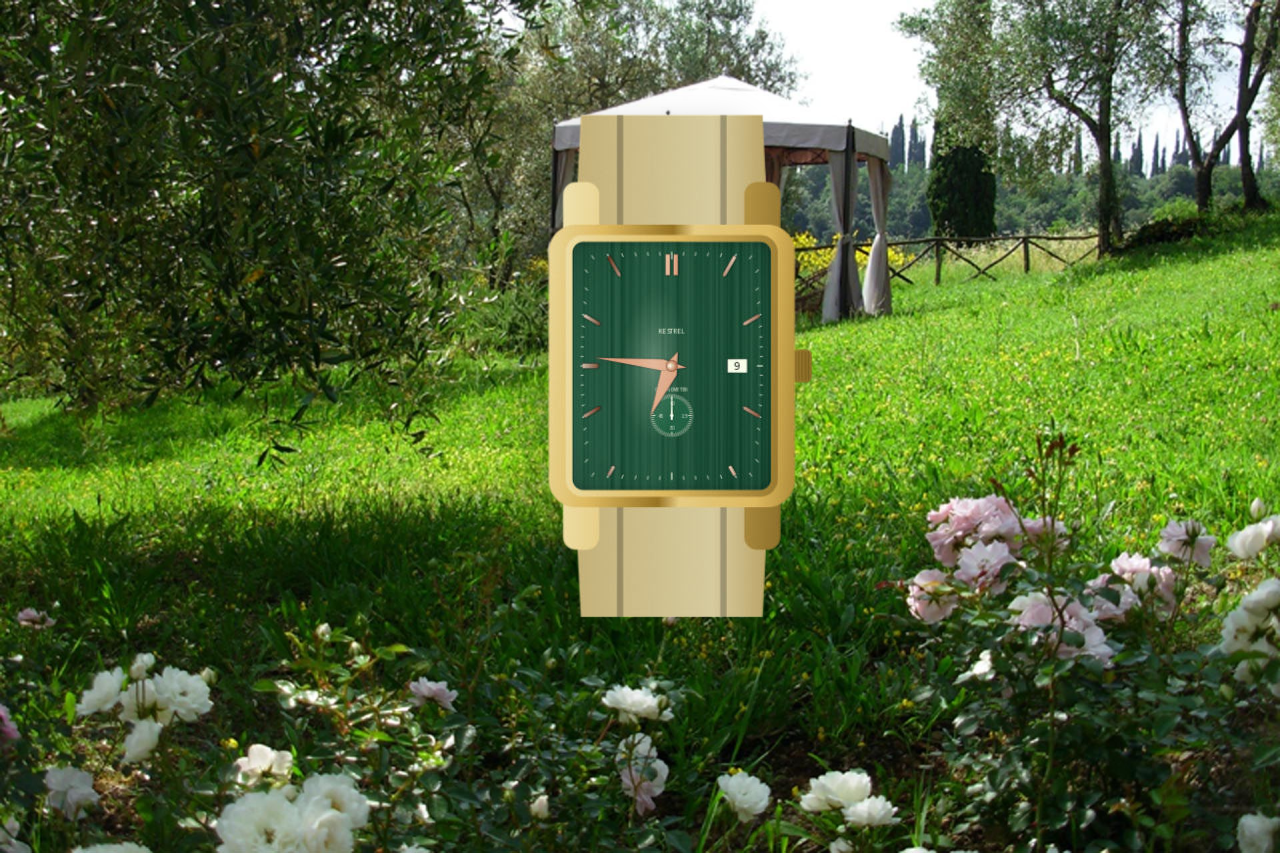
6:46
